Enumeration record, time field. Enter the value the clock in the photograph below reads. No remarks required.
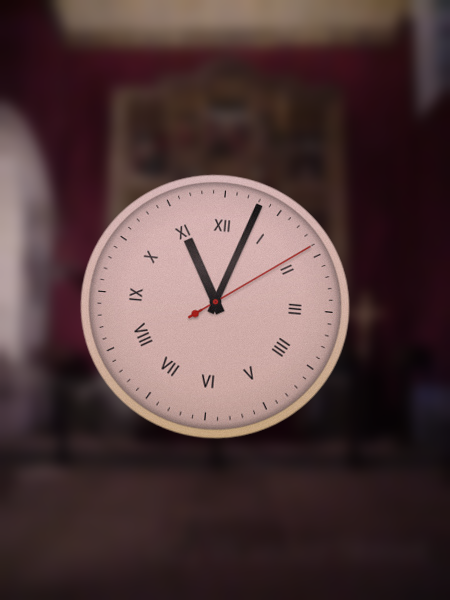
11:03:09
